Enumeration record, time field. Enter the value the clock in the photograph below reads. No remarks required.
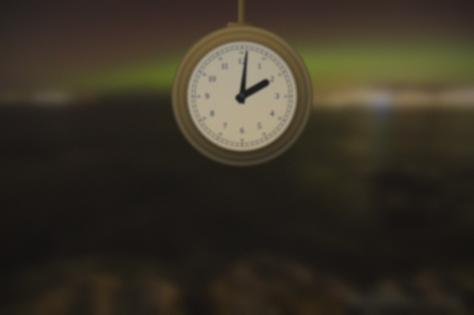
2:01
